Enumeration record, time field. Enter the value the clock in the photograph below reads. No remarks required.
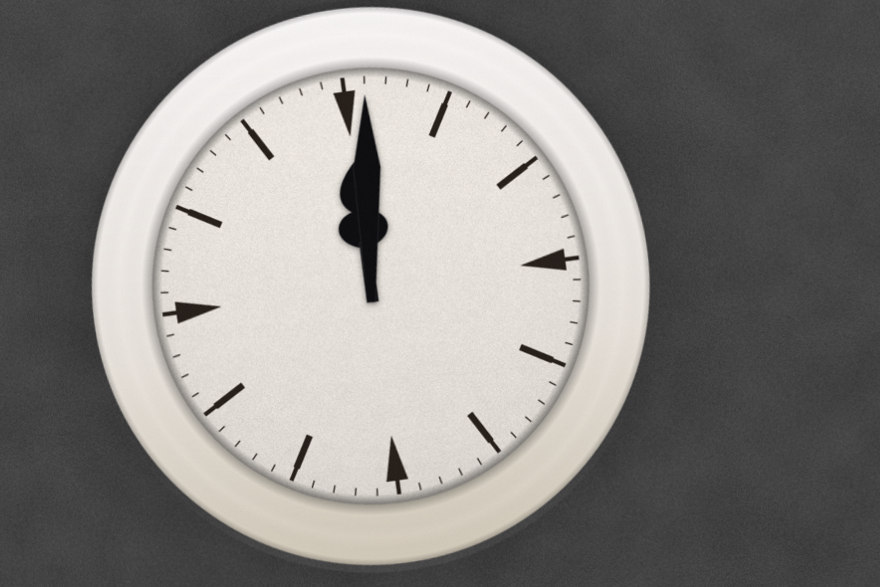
12:01
